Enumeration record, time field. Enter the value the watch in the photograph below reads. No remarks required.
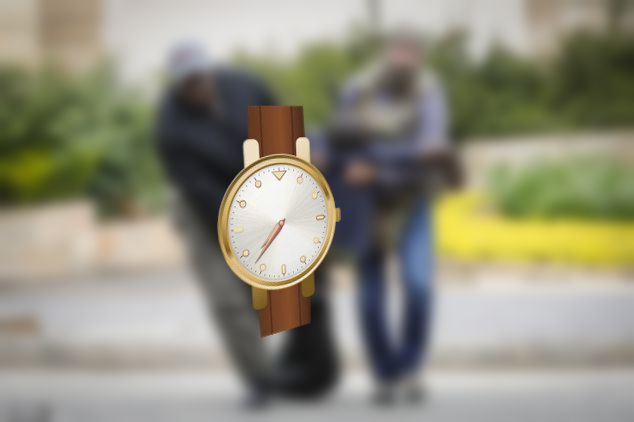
7:37
